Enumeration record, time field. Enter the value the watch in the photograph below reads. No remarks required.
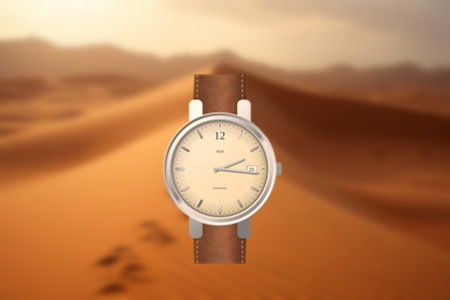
2:16
